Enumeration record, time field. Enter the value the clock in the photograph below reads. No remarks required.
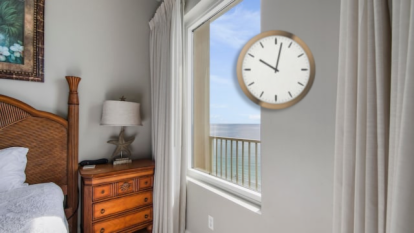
10:02
